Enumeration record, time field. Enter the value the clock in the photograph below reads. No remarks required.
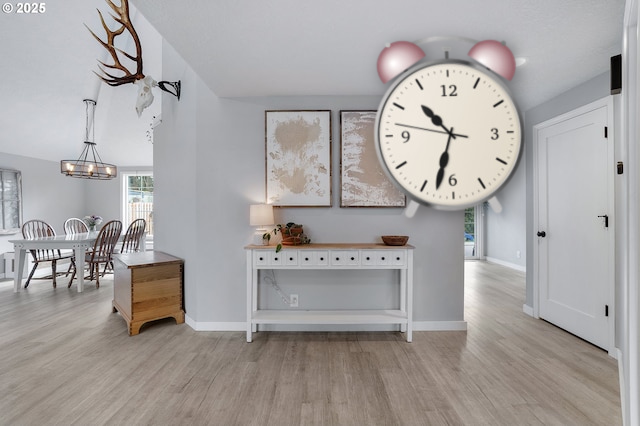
10:32:47
